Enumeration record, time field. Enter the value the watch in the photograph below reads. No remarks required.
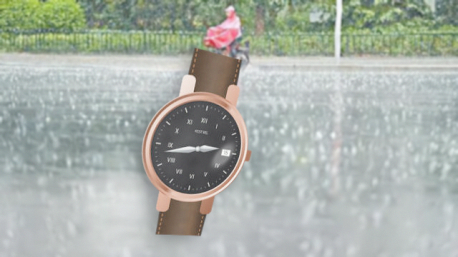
2:43
